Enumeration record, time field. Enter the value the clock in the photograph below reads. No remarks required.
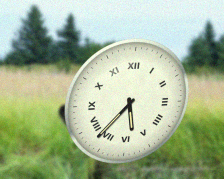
5:37
